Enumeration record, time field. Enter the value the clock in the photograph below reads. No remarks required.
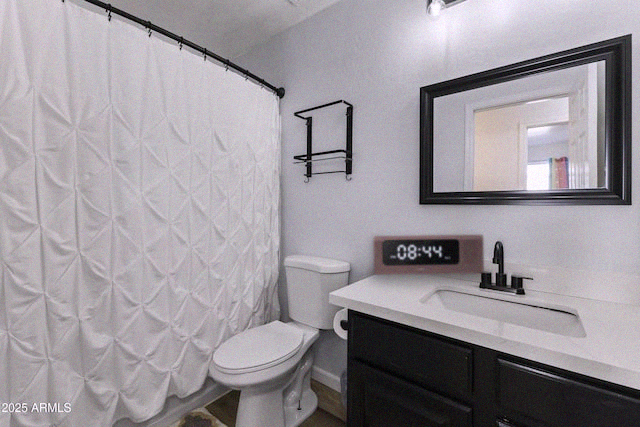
8:44
